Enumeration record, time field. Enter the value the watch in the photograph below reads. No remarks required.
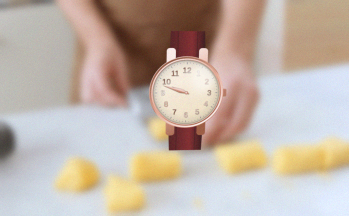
9:48
